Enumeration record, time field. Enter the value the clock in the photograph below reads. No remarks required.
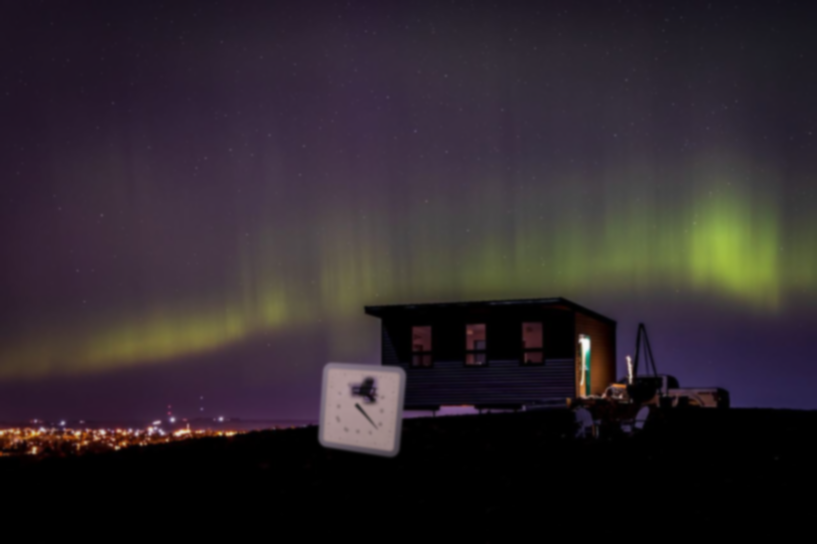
4:22
